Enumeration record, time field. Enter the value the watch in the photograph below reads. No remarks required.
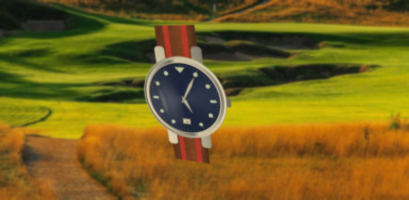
5:05
